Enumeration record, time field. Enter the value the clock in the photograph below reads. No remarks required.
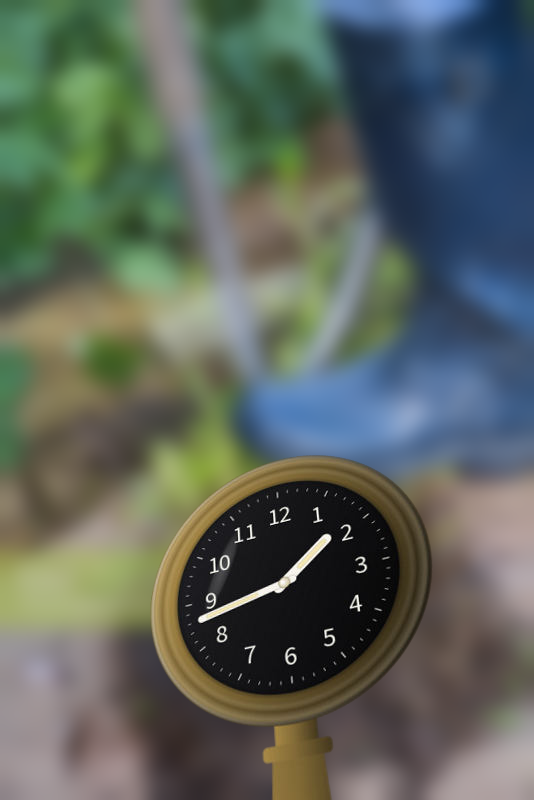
1:43
